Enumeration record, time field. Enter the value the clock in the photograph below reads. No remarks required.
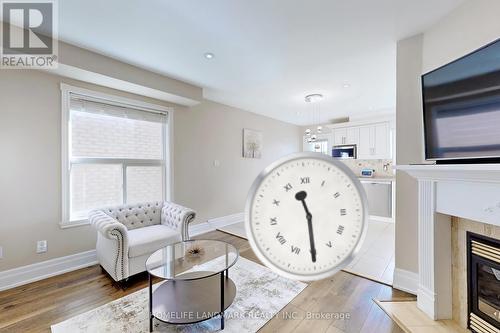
11:30
